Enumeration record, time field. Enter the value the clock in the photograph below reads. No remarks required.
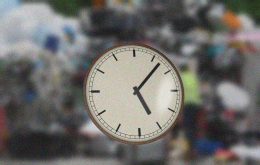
5:07
